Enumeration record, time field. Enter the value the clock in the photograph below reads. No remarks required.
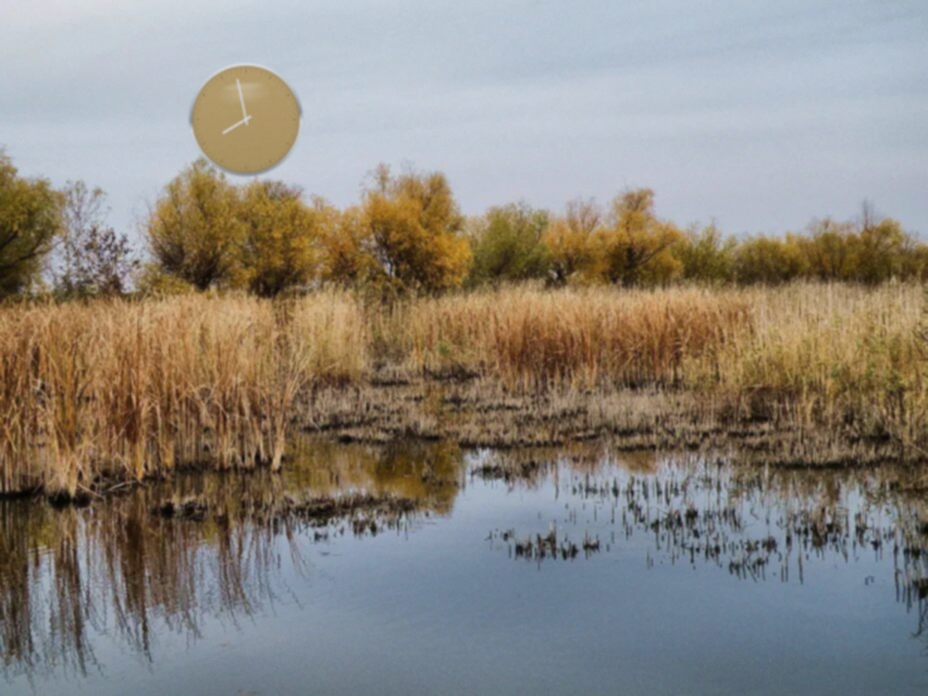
7:58
